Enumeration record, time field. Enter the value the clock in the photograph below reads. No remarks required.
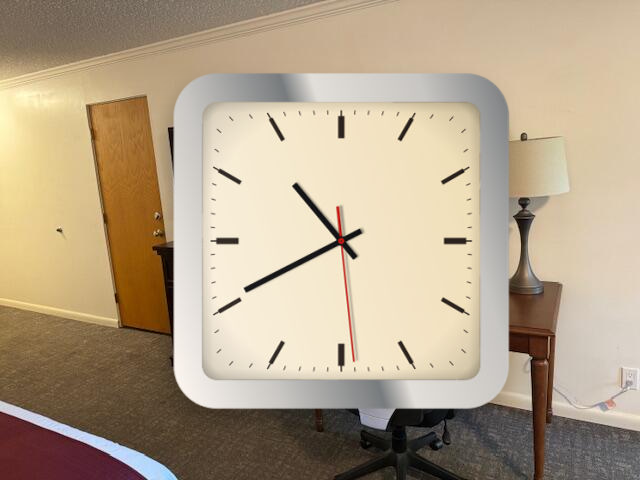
10:40:29
